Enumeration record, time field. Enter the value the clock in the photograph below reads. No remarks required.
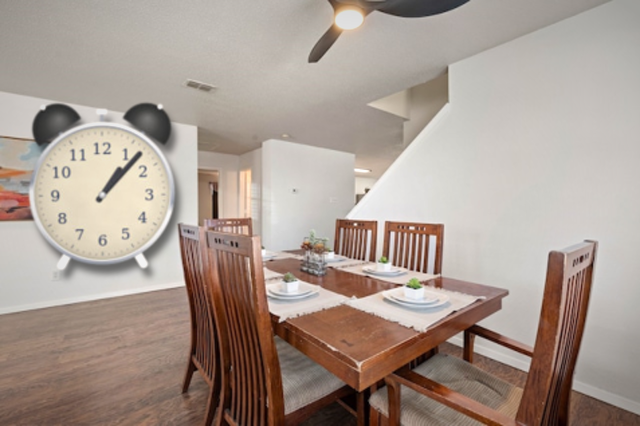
1:07
